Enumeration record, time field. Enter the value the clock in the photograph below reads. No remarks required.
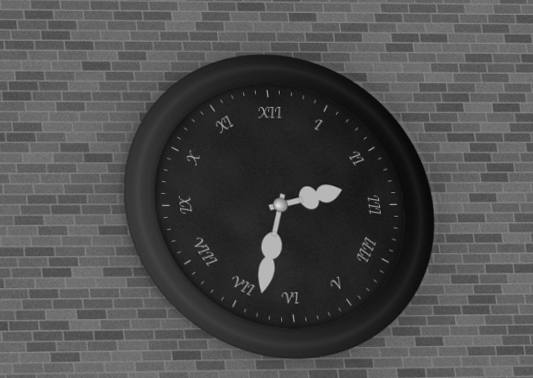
2:33
